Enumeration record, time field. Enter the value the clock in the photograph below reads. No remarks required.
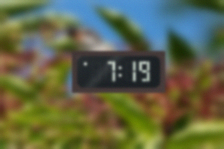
7:19
